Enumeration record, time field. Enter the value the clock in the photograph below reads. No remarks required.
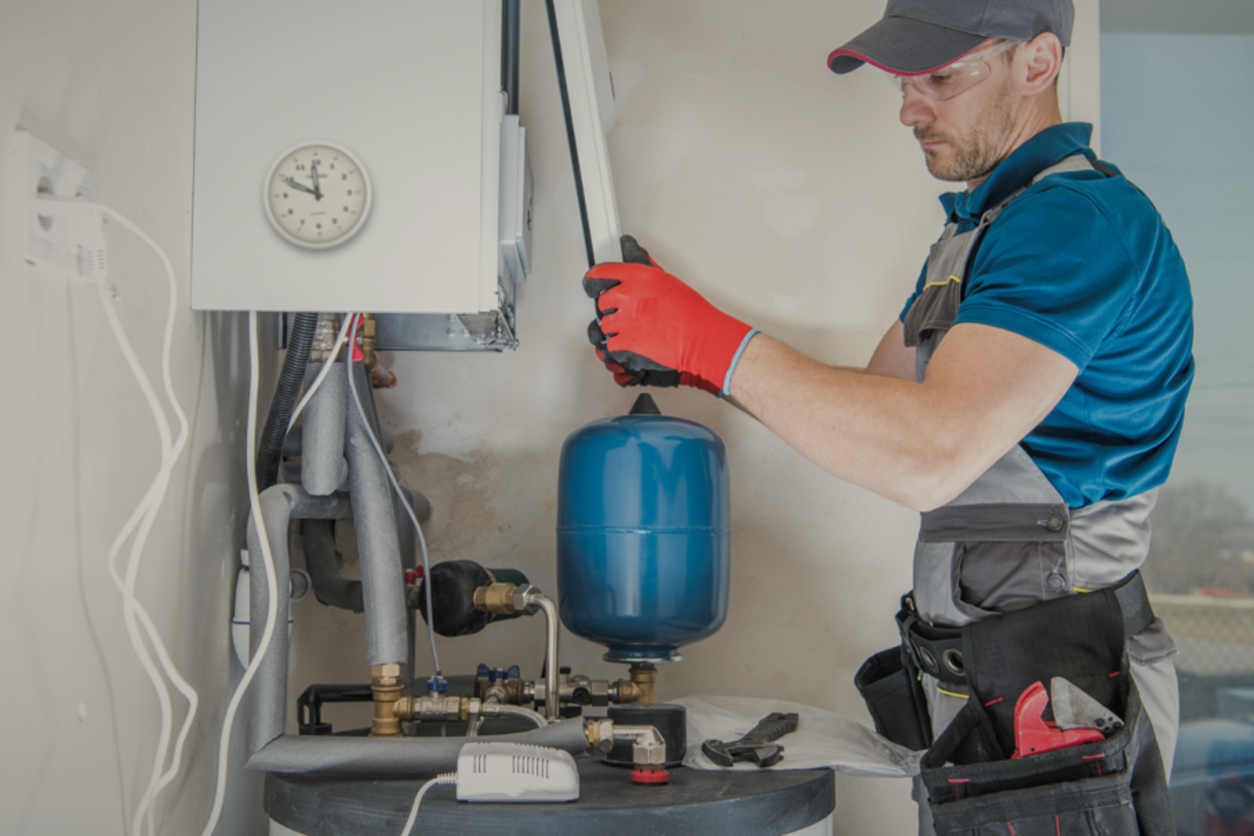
11:49
